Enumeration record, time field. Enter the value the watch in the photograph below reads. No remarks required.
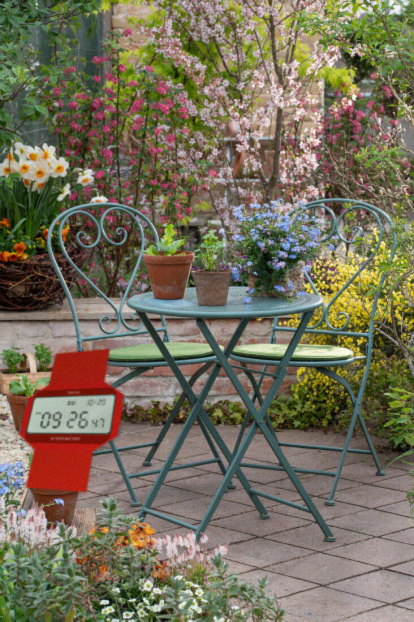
9:26:47
